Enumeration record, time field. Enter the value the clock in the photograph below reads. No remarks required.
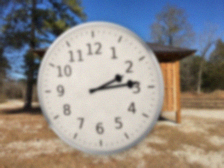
2:14
